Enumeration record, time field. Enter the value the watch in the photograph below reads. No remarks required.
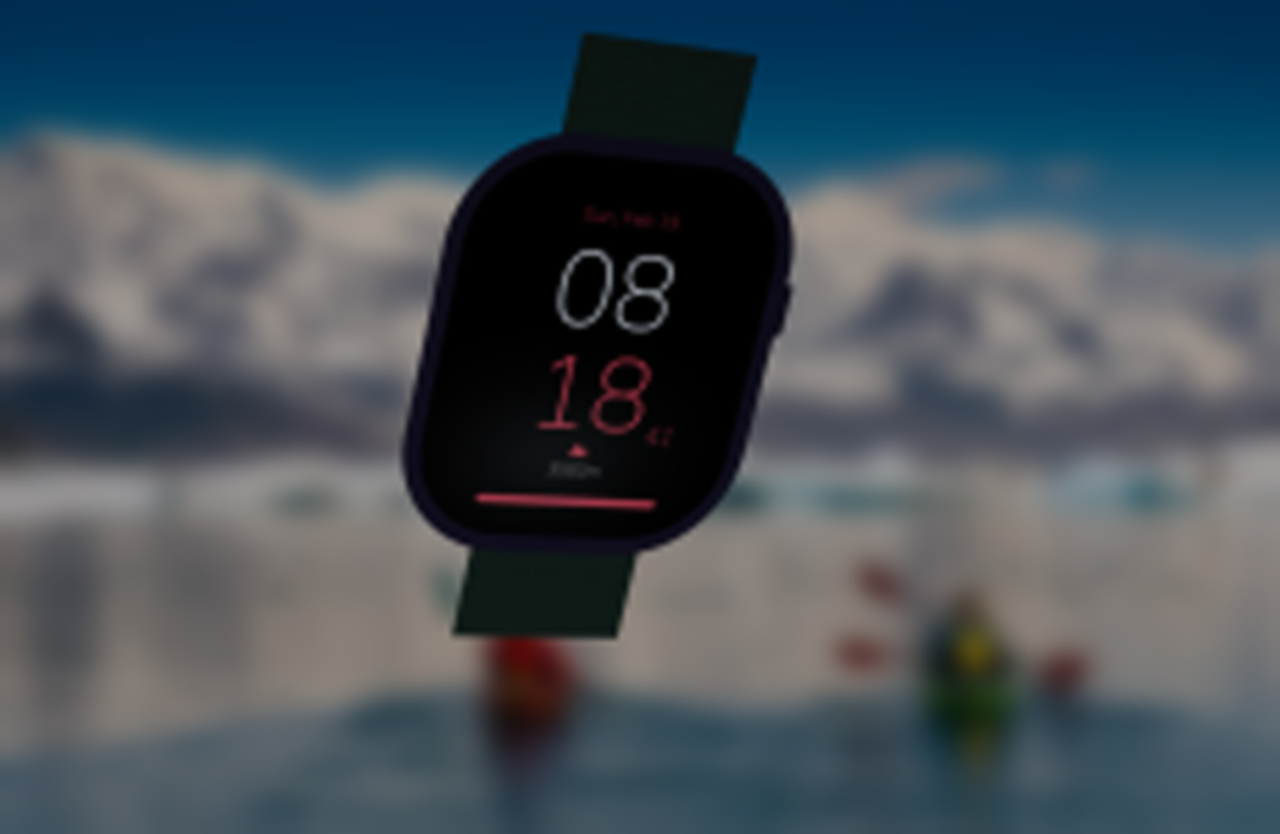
8:18
